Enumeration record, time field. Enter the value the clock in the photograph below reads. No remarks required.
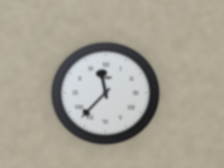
11:37
